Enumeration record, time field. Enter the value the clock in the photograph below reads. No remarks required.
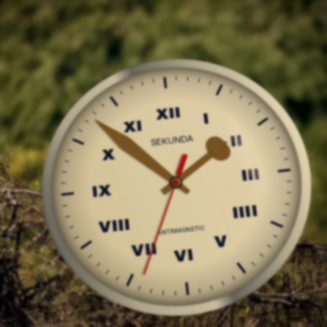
1:52:34
